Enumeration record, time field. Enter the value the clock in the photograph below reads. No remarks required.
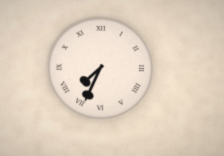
7:34
